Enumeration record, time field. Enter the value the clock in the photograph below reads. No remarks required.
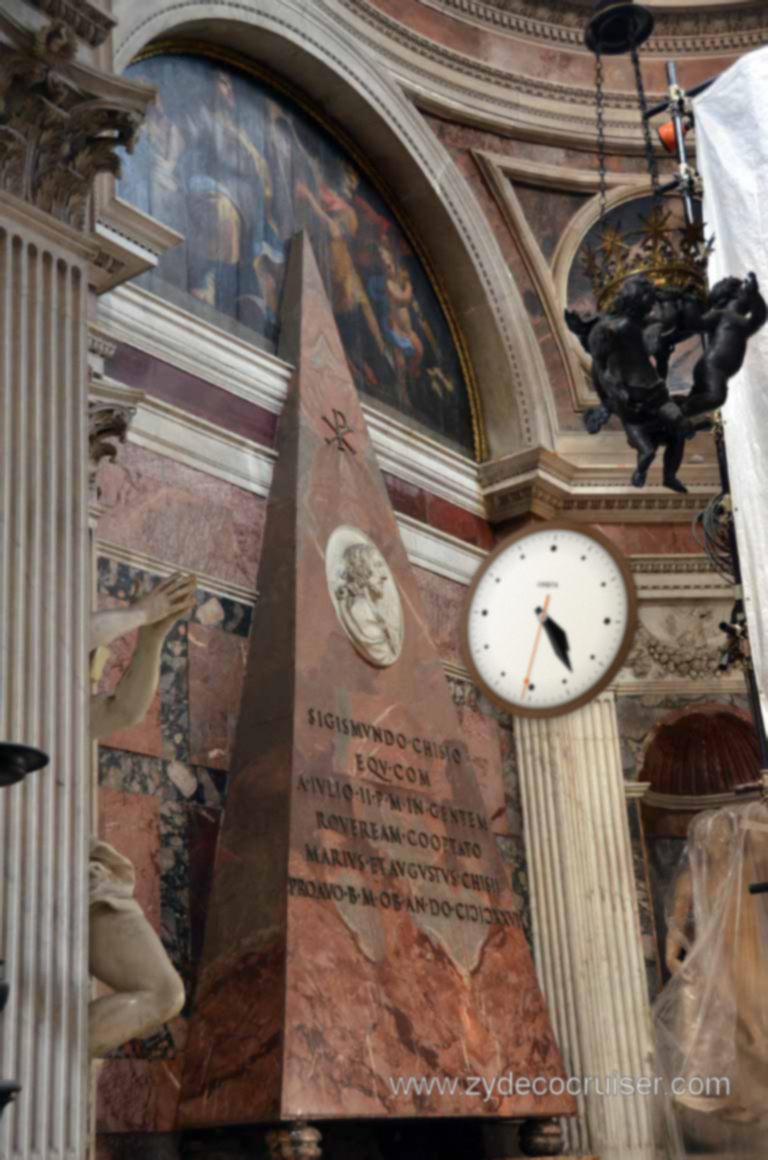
4:23:31
